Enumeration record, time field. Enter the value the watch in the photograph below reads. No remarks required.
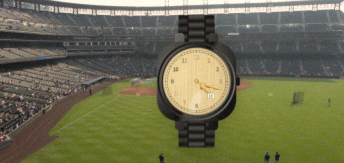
4:18
